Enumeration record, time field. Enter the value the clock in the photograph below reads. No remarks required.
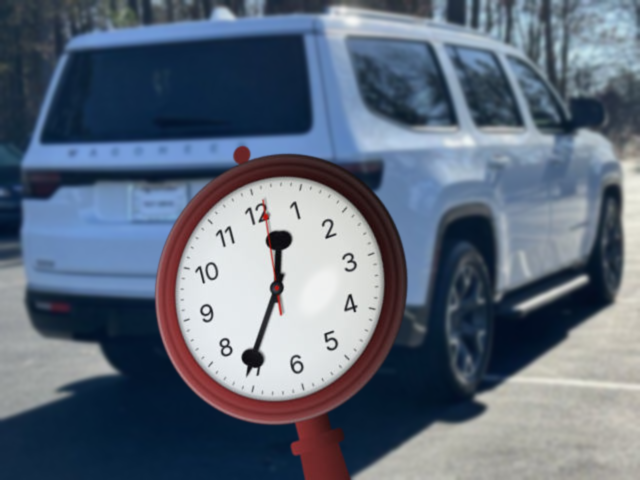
12:36:01
